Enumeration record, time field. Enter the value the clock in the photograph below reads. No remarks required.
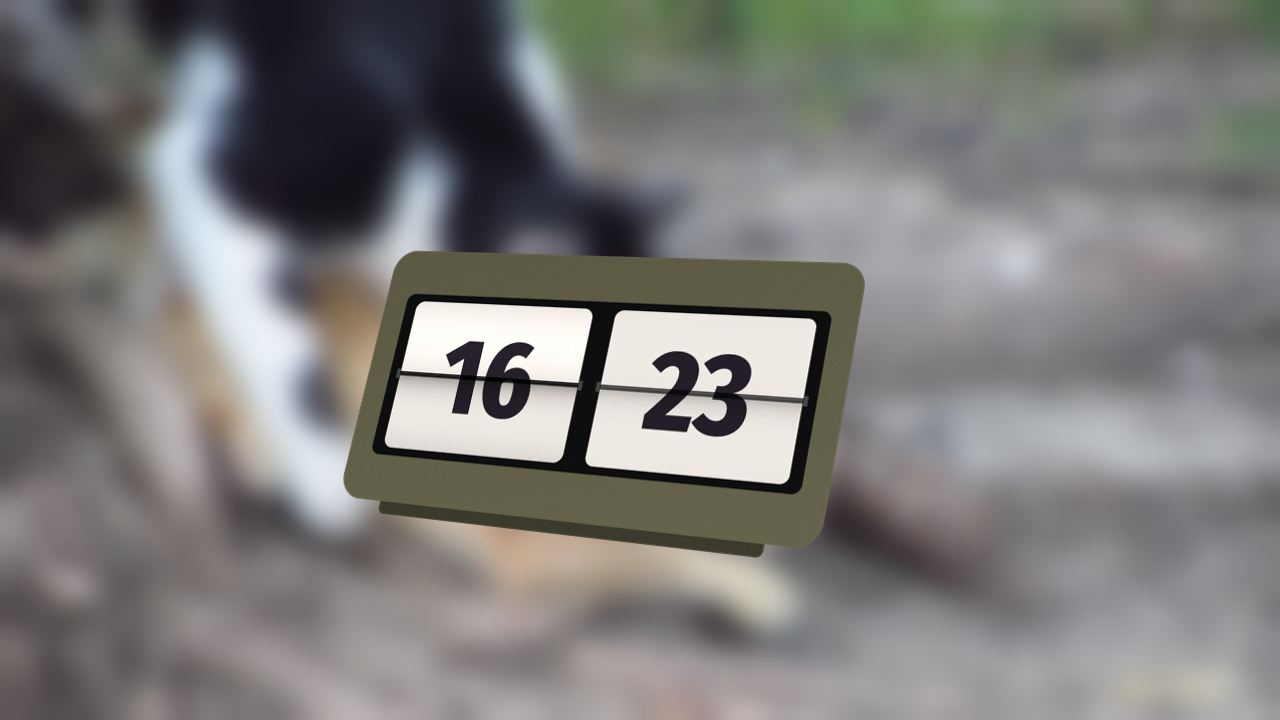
16:23
